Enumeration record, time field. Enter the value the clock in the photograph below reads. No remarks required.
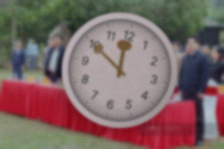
11:50
